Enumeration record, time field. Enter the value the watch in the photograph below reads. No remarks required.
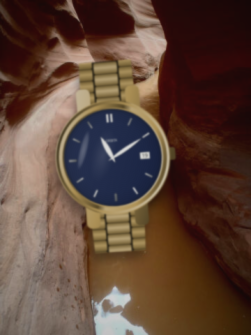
11:10
